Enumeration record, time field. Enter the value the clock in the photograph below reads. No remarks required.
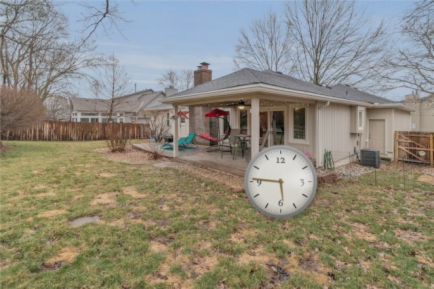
5:46
